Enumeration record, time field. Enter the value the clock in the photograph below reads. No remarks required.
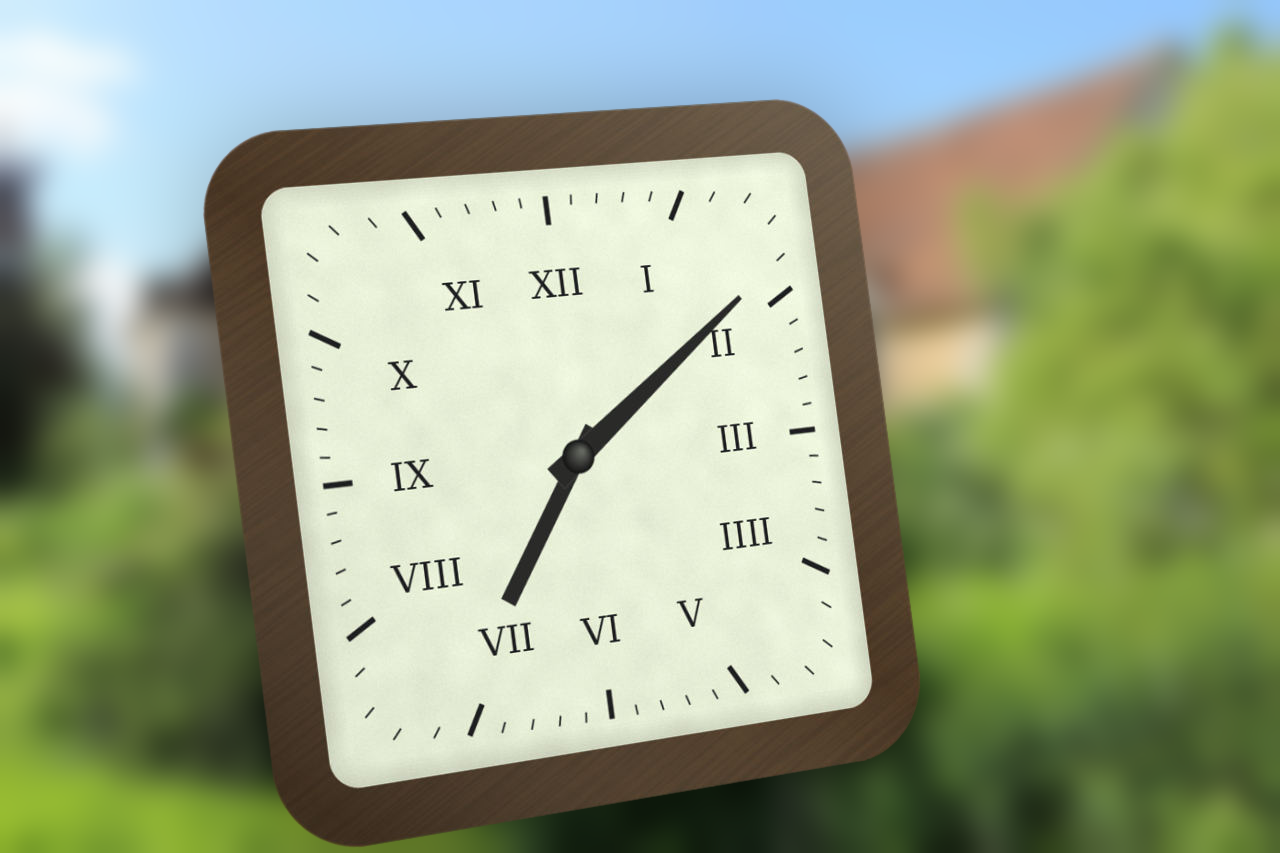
7:09
